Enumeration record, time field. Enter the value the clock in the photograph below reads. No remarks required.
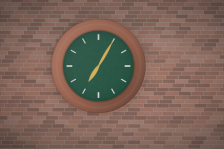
7:05
